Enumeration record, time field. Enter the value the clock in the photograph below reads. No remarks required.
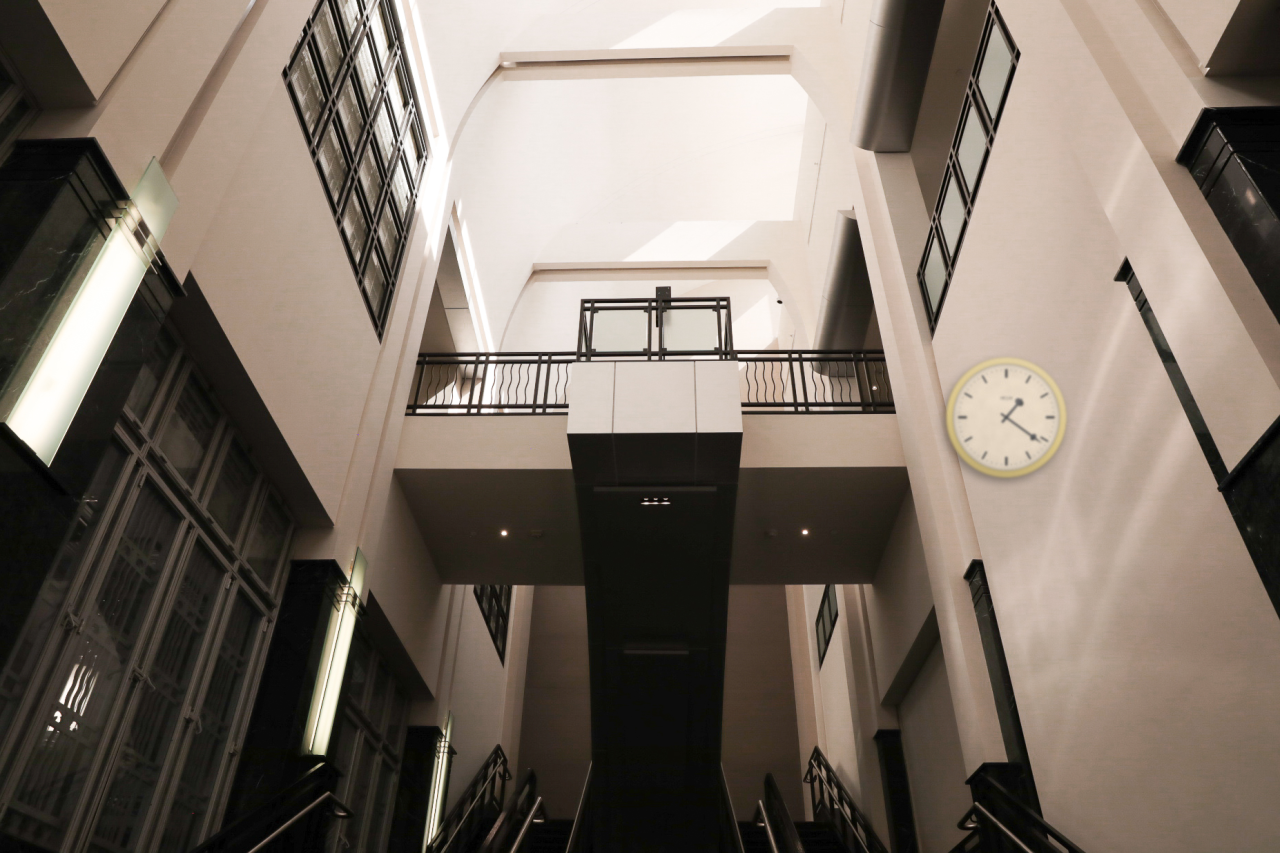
1:21
